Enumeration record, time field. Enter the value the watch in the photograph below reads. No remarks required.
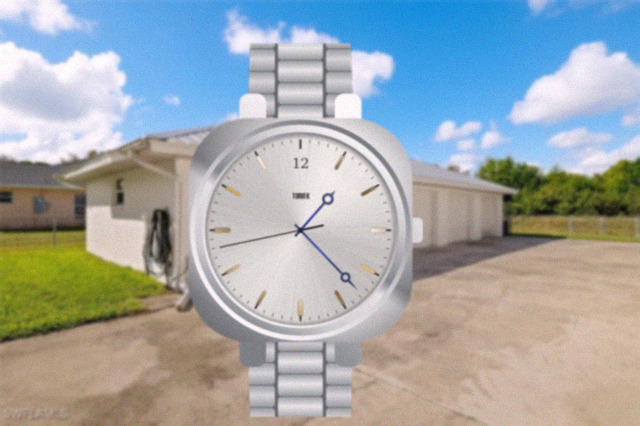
1:22:43
